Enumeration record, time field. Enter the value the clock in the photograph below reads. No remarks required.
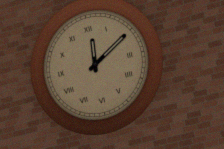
12:10
